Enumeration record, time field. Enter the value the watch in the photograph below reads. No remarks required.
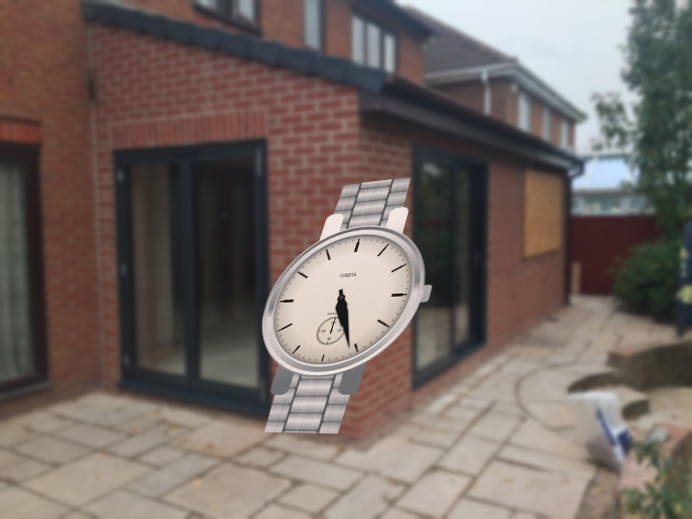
5:26
